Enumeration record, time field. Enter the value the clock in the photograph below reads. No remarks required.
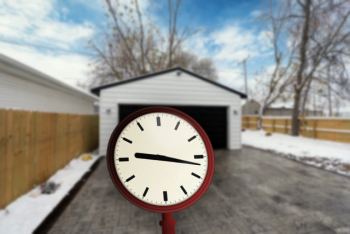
9:17
